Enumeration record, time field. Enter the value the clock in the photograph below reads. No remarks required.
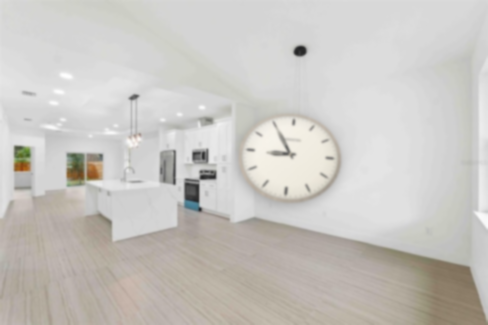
8:55
